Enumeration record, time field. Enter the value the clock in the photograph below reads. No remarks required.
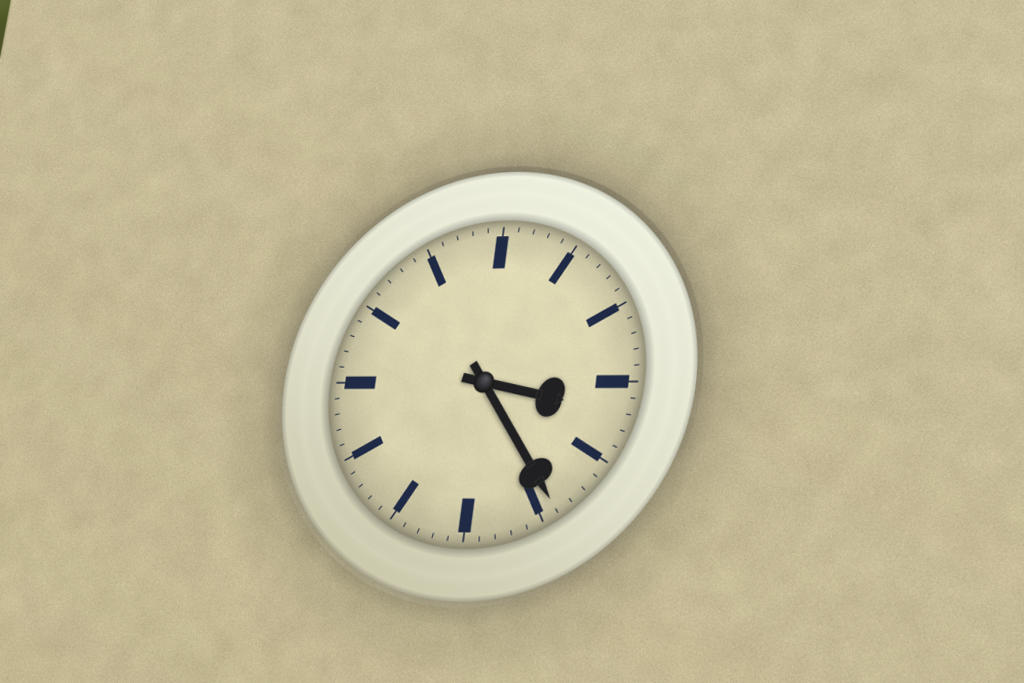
3:24
